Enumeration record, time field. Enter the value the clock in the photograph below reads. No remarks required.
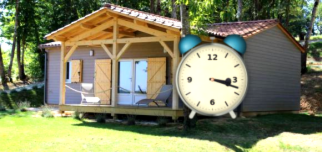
3:18
